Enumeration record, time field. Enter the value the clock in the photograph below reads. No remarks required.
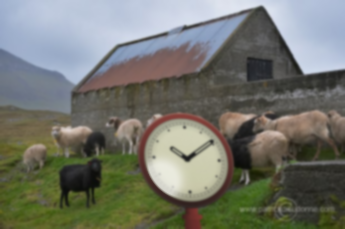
10:09
